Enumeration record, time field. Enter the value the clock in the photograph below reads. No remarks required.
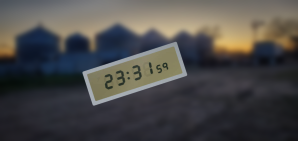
23:31:59
